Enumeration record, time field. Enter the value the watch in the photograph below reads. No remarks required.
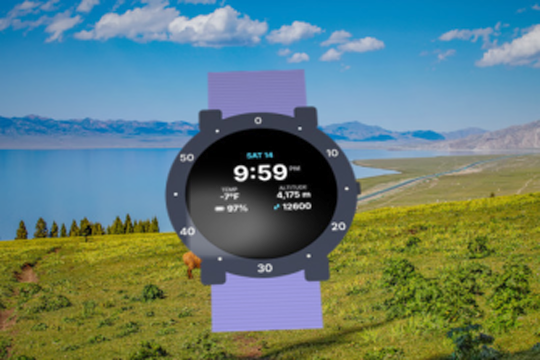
9:59
